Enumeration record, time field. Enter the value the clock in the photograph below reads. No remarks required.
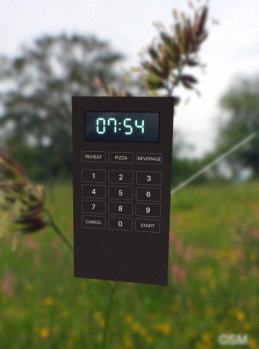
7:54
